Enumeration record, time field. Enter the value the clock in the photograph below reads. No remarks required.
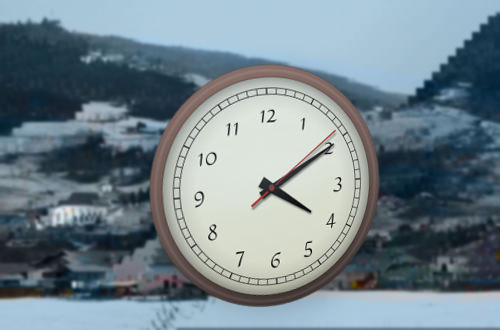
4:10:09
